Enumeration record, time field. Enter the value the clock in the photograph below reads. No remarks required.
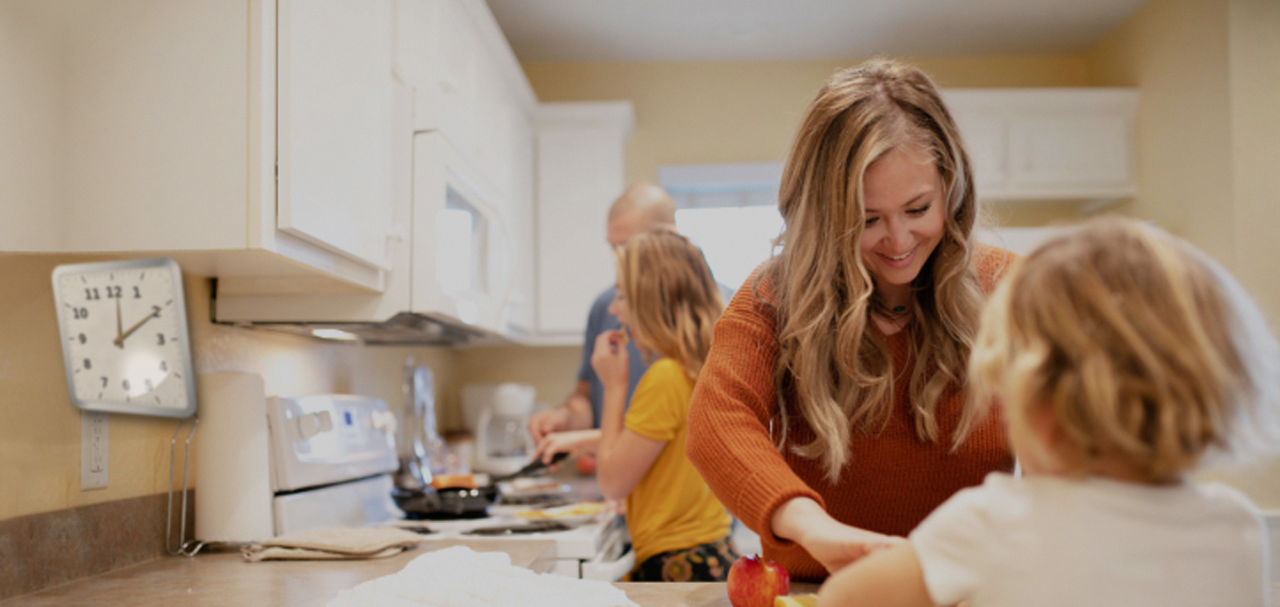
12:10
